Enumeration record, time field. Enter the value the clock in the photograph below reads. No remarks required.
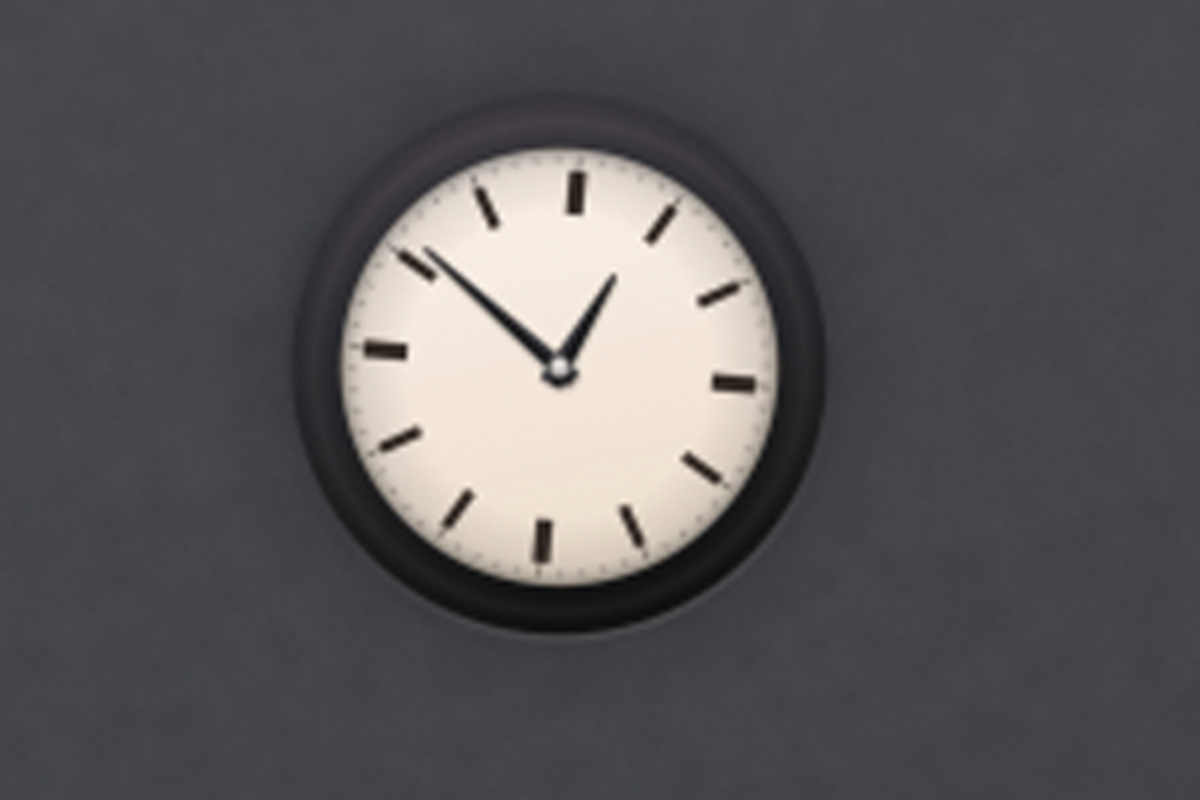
12:51
